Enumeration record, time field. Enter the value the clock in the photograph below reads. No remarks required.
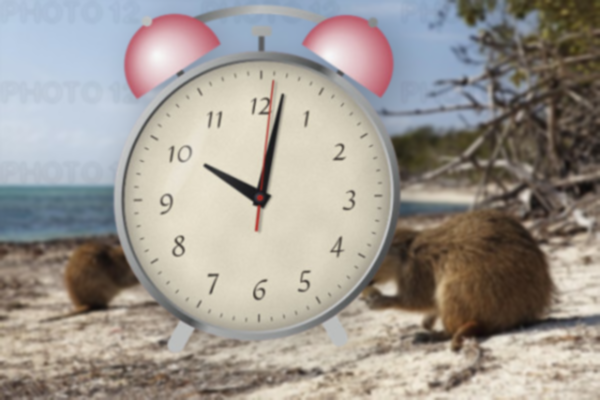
10:02:01
